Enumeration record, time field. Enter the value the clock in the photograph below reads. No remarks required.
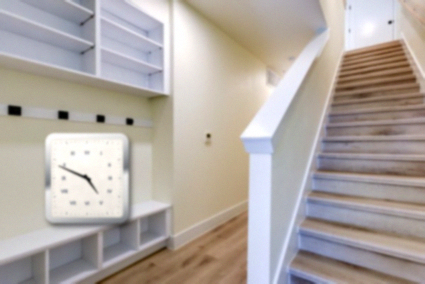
4:49
